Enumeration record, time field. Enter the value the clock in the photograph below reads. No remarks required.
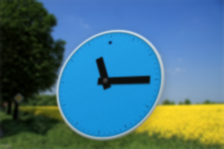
11:15
